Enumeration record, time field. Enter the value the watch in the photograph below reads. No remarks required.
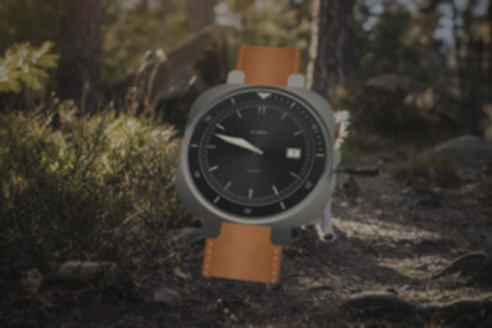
9:48
